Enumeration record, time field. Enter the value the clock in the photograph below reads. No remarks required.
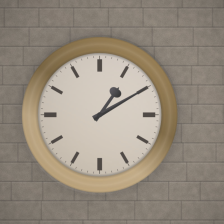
1:10
